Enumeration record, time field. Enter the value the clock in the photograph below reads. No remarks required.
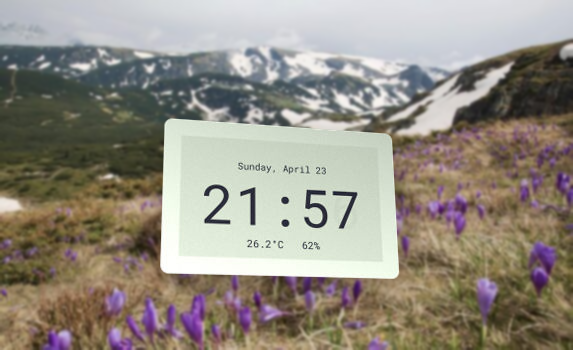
21:57
